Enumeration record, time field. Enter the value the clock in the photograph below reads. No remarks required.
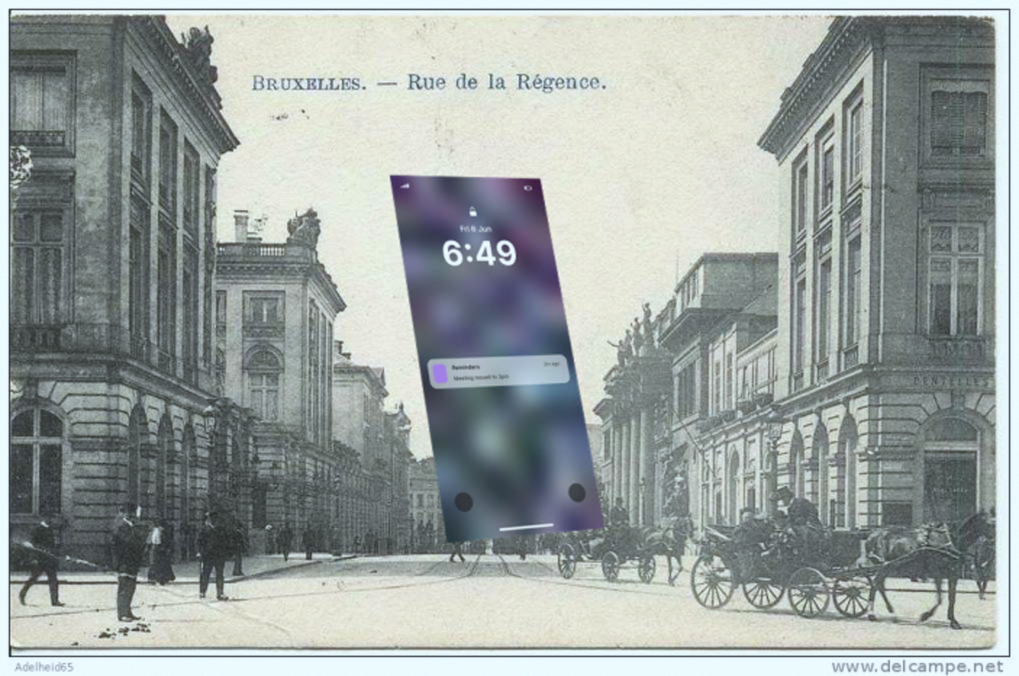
6:49
